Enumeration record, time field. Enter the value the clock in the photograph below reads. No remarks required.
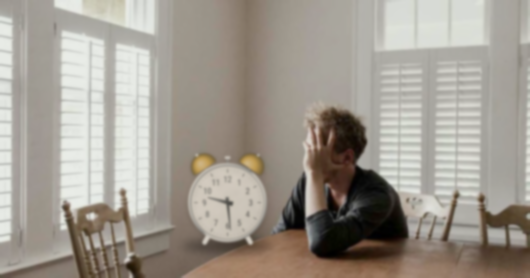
9:29
